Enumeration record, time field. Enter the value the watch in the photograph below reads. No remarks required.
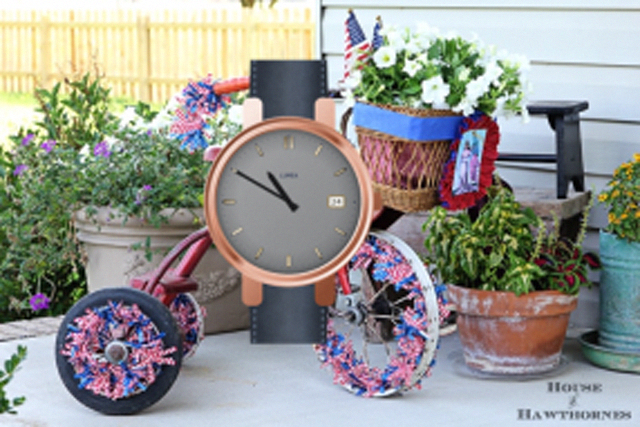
10:50
